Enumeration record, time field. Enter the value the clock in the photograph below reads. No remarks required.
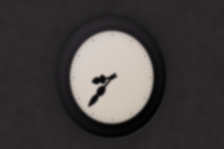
8:37
